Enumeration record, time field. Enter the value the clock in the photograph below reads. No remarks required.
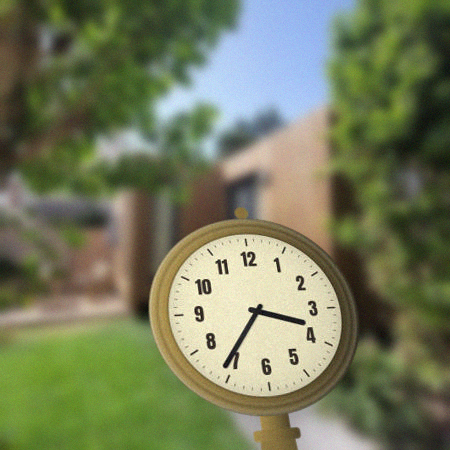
3:36
